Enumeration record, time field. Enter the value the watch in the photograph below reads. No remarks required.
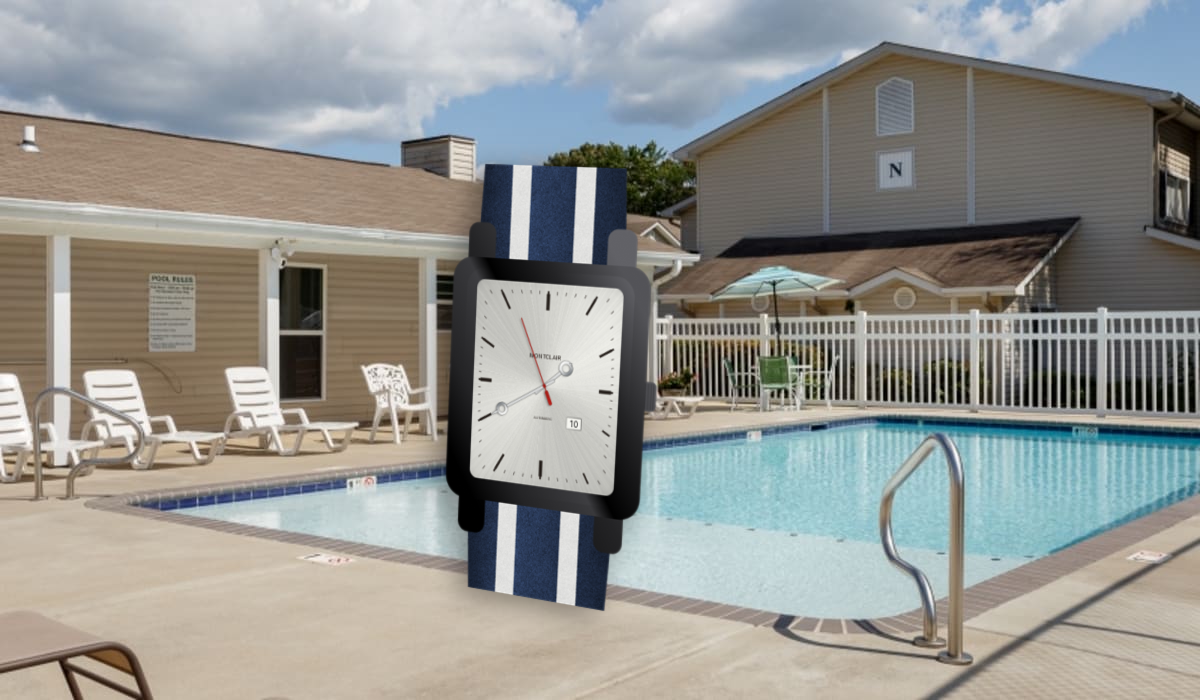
1:39:56
